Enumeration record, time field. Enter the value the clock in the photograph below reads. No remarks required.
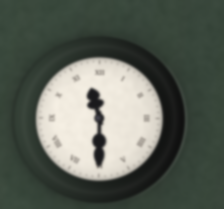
11:30
